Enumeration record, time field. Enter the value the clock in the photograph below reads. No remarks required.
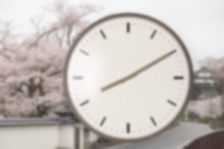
8:10
